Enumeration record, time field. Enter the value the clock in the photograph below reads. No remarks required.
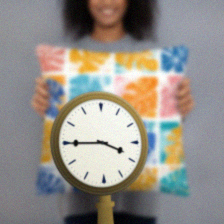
3:45
